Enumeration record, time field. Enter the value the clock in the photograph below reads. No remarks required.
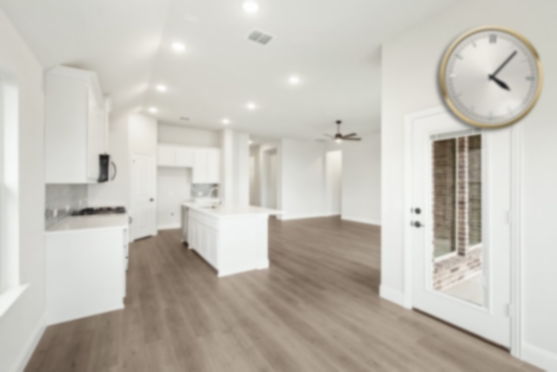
4:07
